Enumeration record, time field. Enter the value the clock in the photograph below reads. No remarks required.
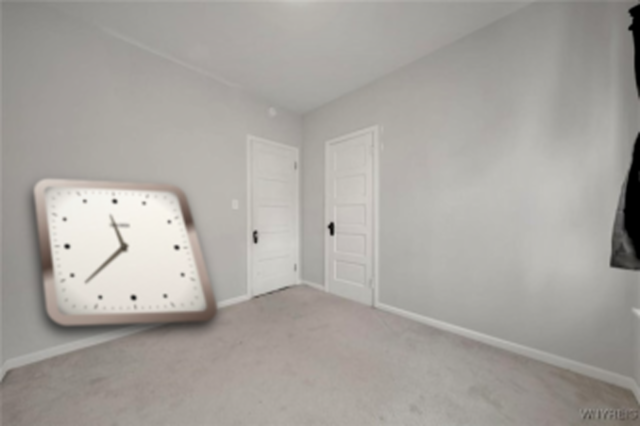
11:38
